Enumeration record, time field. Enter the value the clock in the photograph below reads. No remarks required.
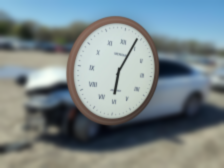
6:04
